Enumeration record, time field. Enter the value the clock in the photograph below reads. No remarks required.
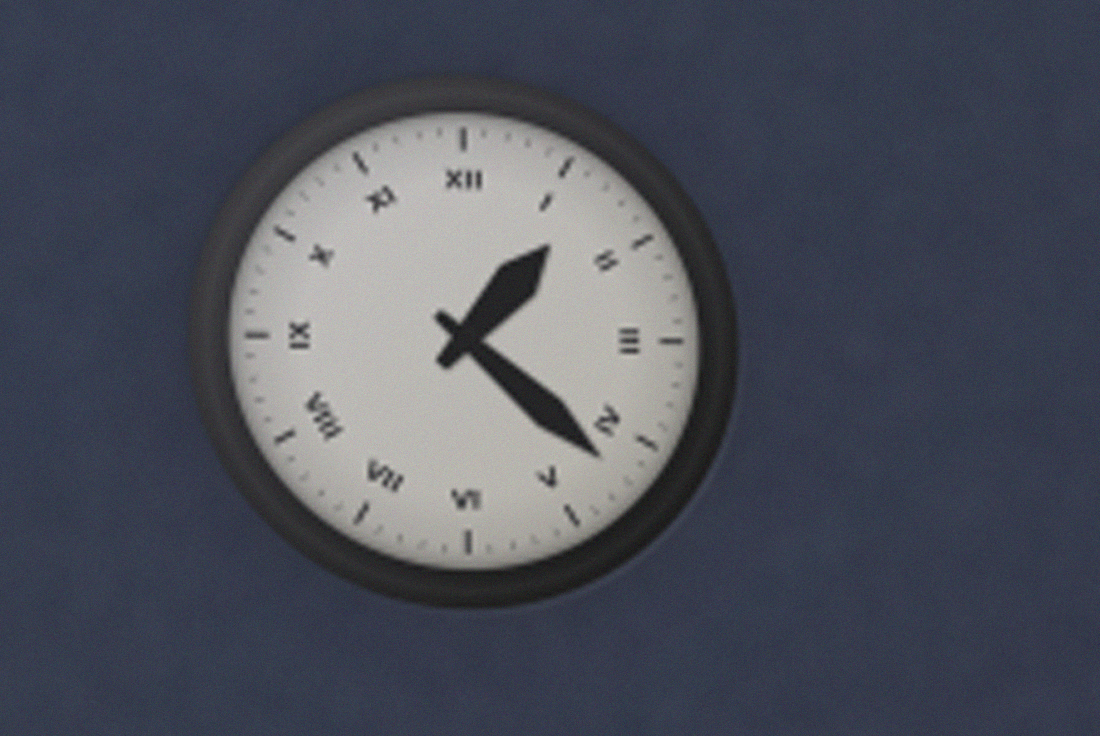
1:22
